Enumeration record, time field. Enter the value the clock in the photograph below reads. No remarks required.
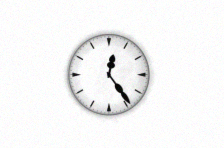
12:24
